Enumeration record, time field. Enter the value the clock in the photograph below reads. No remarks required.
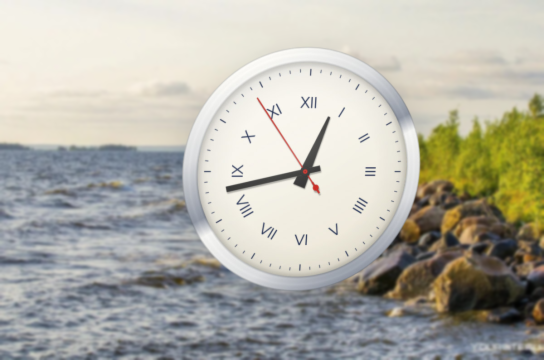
12:42:54
